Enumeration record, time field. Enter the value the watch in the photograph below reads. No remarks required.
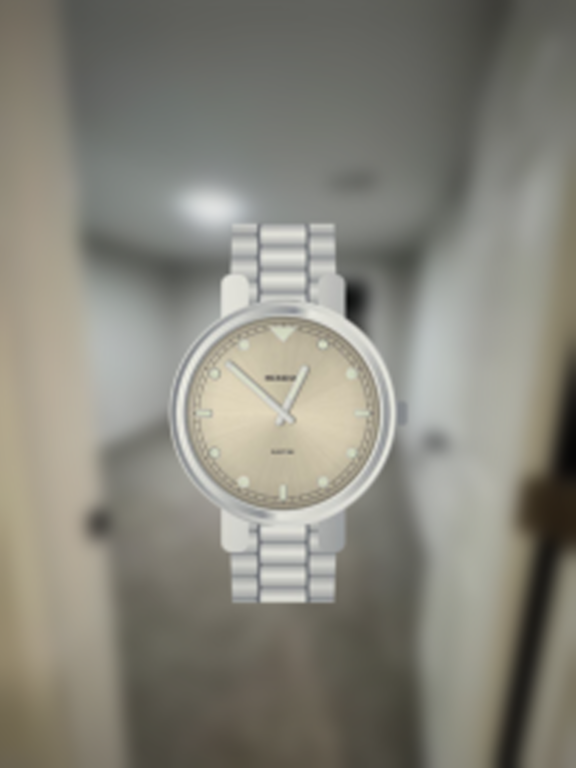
12:52
